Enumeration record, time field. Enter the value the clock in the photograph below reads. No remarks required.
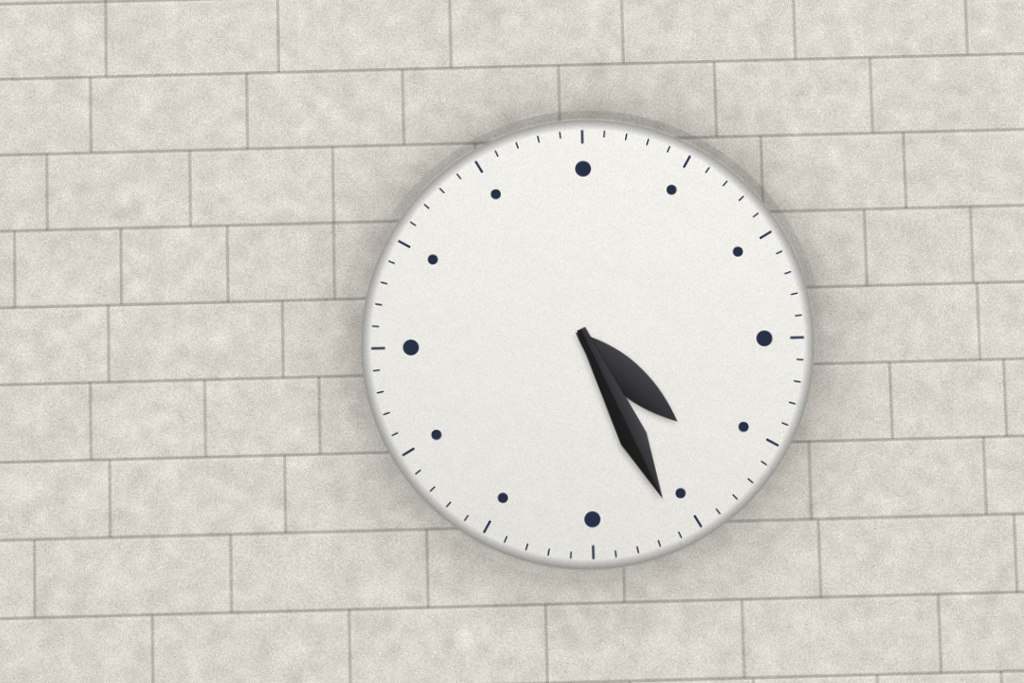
4:26
